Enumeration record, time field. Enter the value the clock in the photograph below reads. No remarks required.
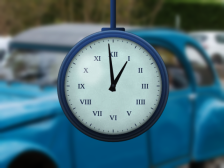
12:59
